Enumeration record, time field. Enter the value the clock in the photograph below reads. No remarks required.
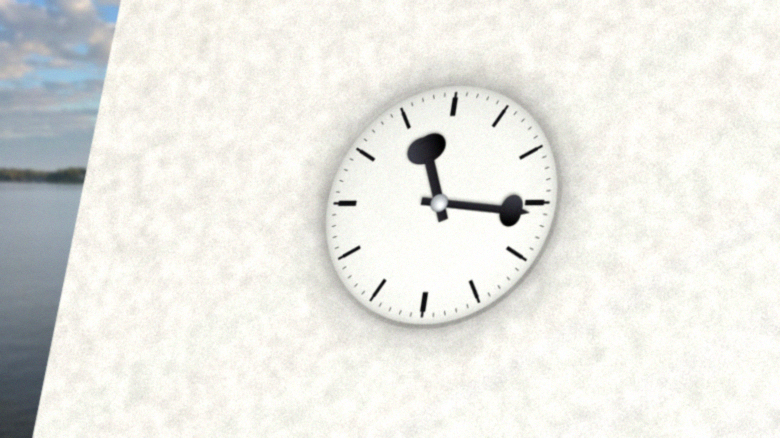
11:16
